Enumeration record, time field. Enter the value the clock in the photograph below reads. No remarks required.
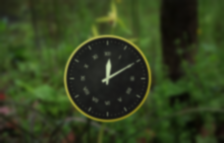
12:10
